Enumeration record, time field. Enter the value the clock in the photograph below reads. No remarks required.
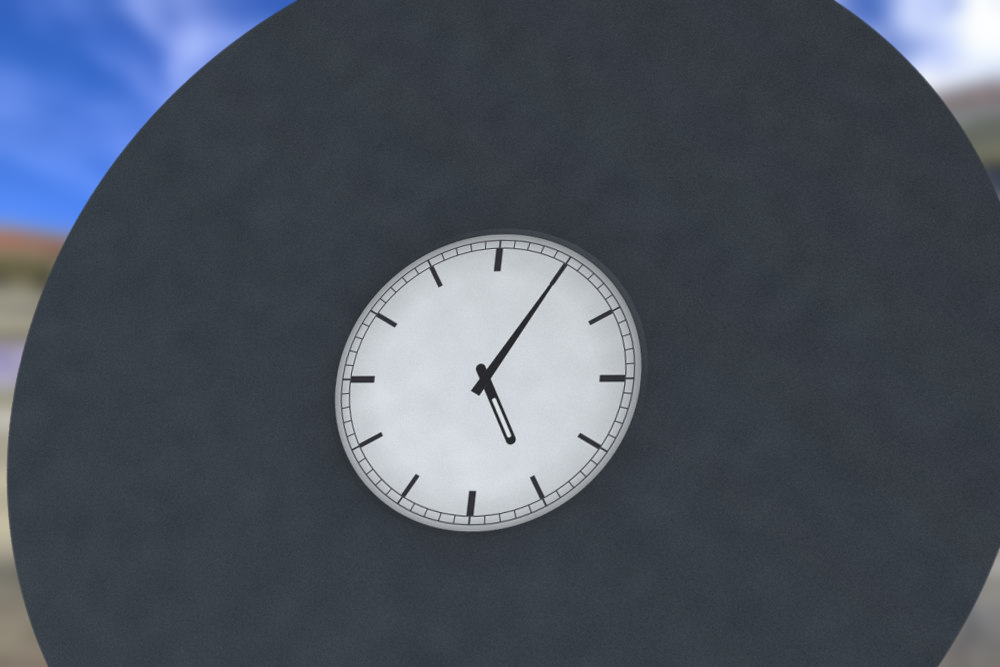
5:05
